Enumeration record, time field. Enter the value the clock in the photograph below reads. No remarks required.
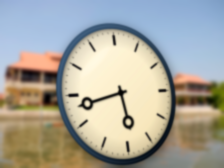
5:43
